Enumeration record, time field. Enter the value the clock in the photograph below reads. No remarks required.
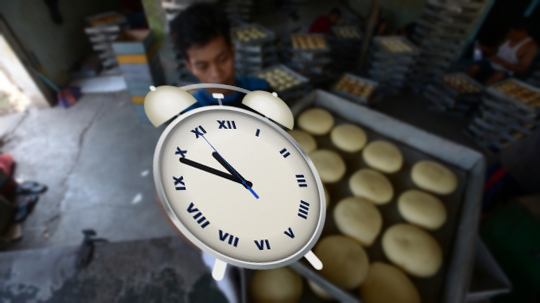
10:48:55
